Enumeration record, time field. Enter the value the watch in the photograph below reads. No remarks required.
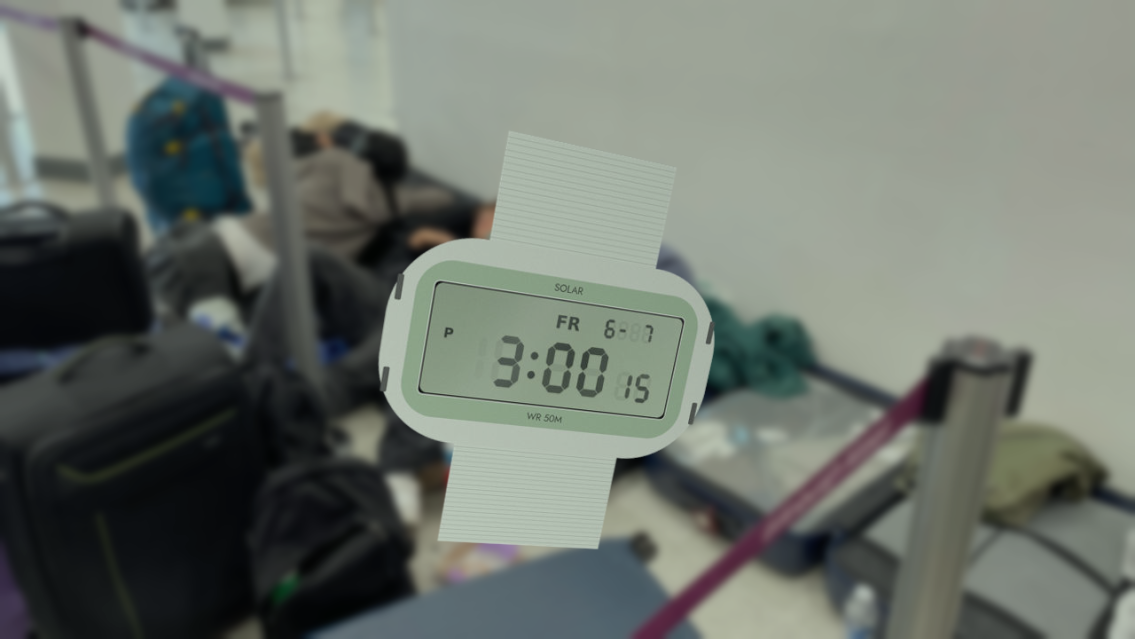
3:00:15
